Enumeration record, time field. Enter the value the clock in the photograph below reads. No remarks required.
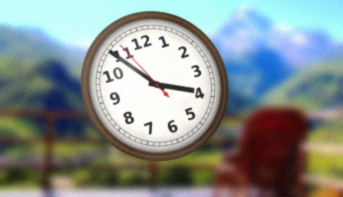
3:53:56
